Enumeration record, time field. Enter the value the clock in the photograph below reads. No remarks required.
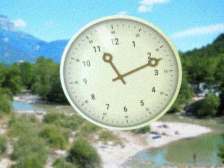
11:12
